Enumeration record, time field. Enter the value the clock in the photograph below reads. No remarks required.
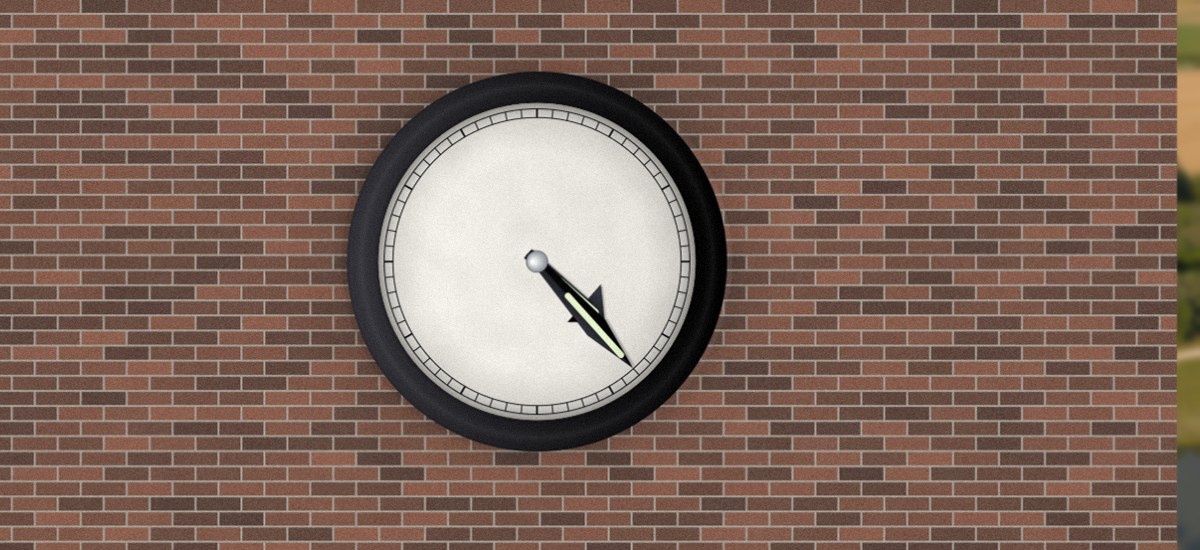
4:23
